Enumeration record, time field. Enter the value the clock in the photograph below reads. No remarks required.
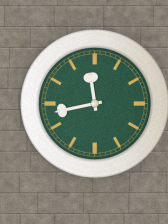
11:43
